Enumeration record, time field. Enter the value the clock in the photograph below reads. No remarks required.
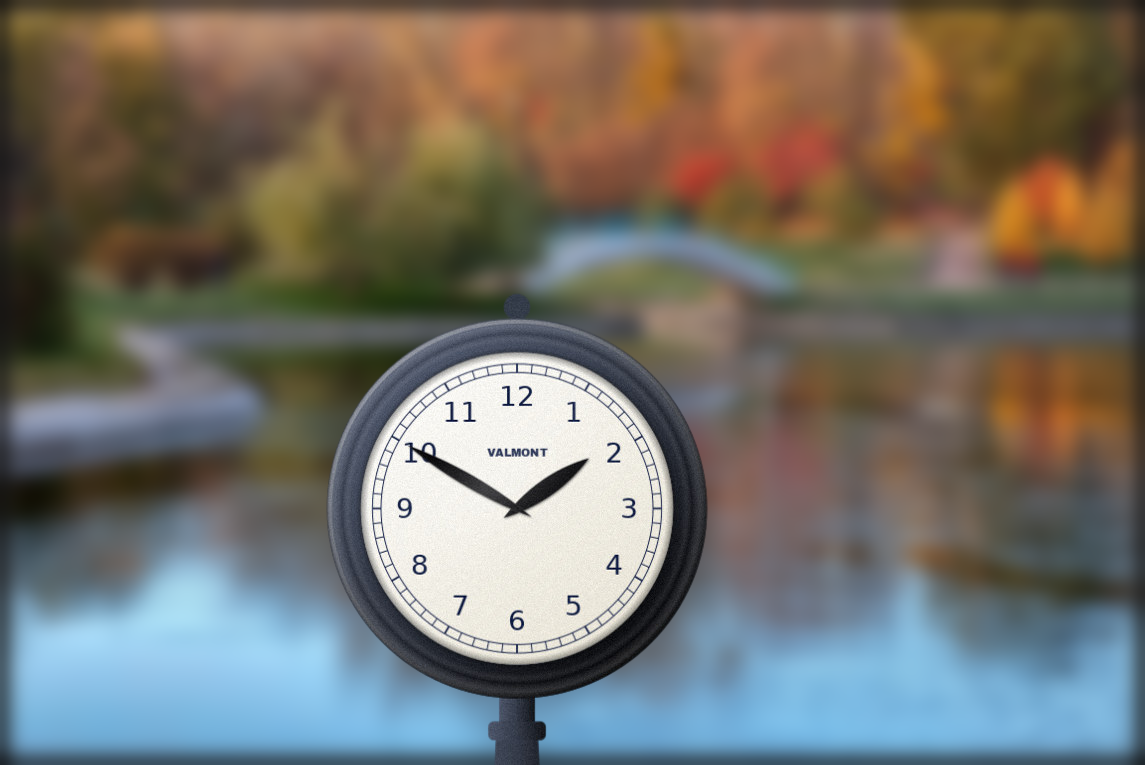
1:50
